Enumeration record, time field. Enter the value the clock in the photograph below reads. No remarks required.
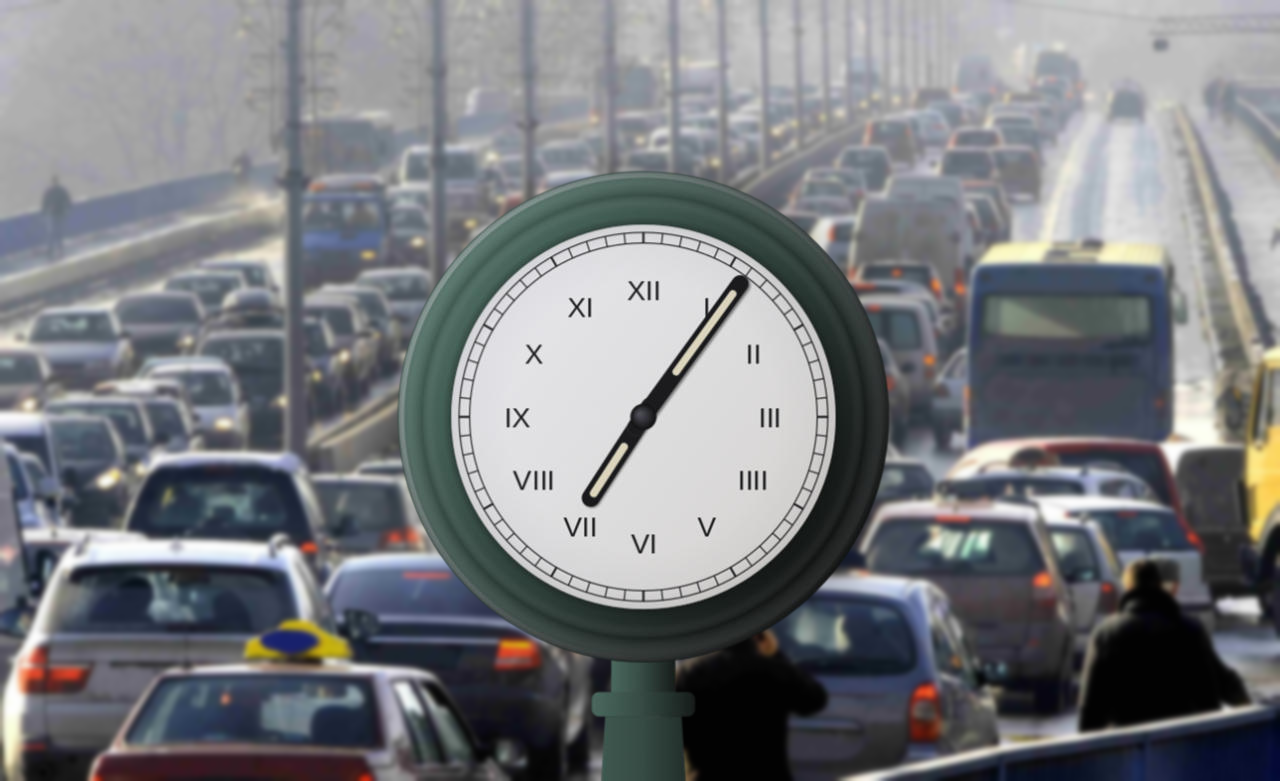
7:06
